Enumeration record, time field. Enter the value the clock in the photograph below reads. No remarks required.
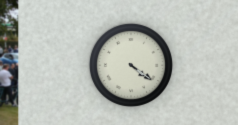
4:21
